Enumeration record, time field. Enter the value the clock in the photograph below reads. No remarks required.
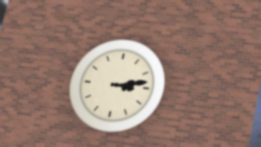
3:13
